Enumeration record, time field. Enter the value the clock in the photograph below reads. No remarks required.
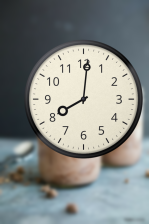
8:01
